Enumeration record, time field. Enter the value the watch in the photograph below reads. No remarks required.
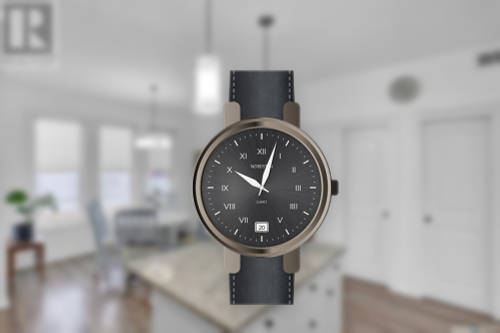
10:03
